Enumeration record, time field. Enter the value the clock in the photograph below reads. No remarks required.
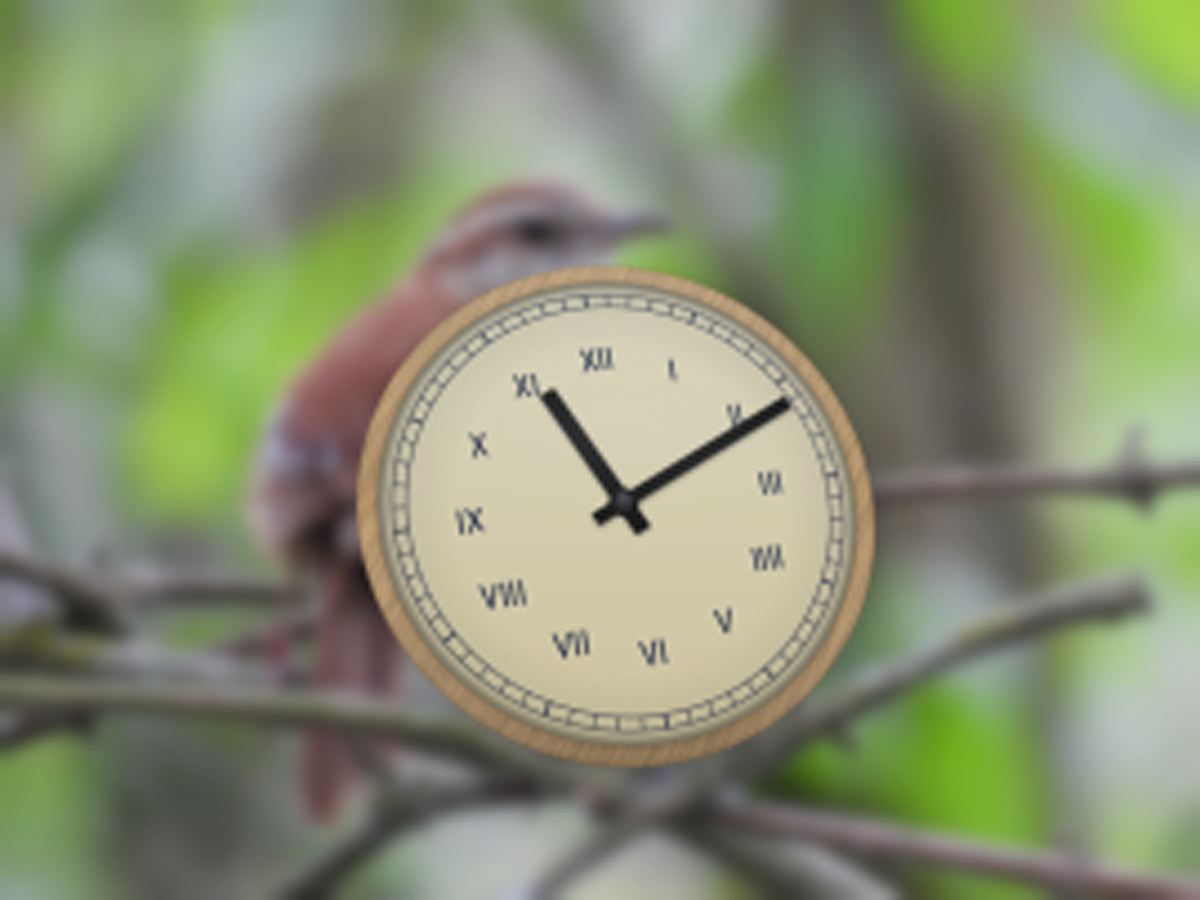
11:11
